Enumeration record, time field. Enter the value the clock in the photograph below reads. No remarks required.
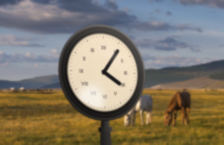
4:06
